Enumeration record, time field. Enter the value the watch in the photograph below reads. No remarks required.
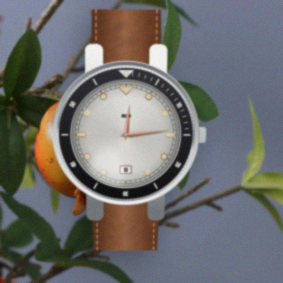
12:14
